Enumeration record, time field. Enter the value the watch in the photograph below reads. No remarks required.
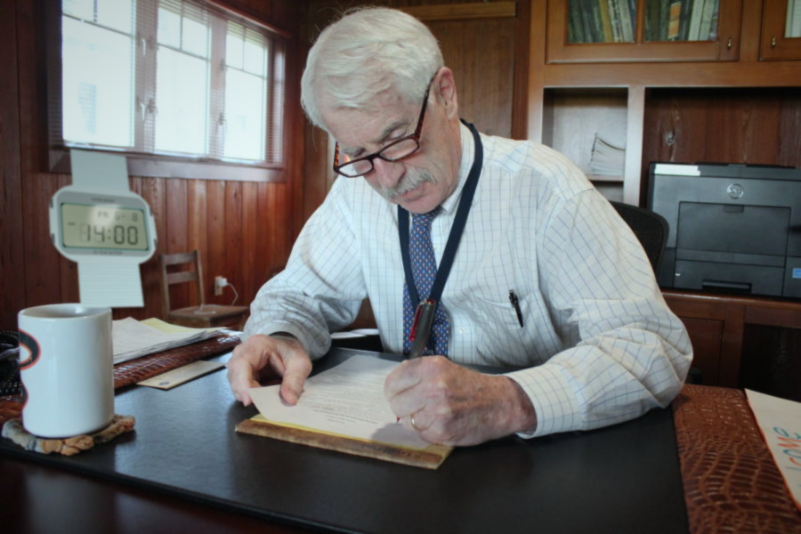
14:00
